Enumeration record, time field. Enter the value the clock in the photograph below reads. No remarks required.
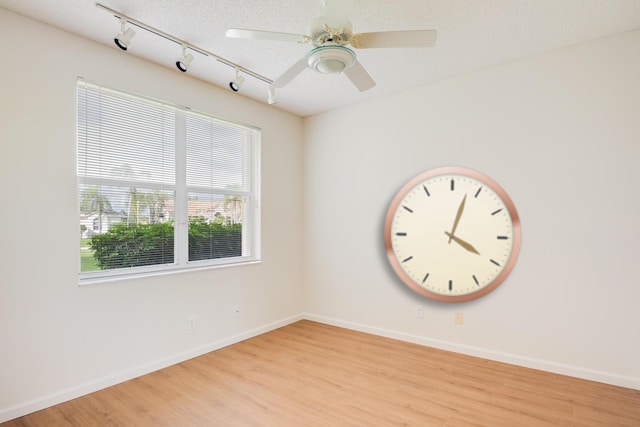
4:03
